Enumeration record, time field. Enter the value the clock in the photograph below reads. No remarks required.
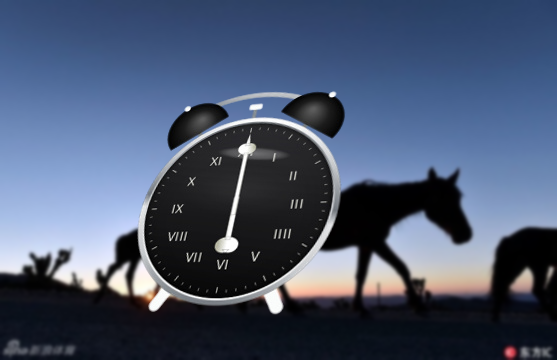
6:00
